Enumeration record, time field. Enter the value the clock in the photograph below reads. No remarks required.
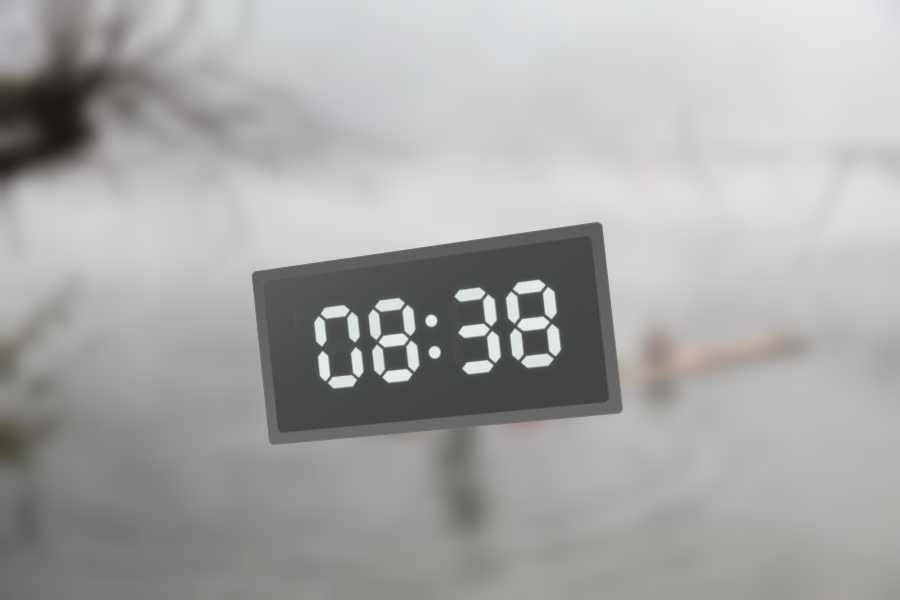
8:38
